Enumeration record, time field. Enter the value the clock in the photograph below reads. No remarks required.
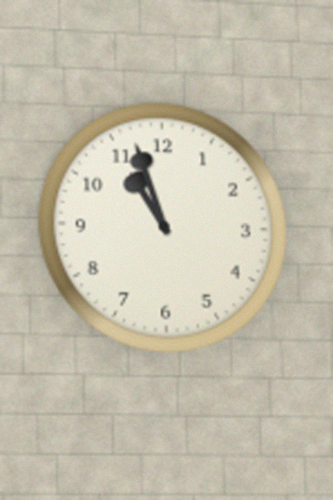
10:57
